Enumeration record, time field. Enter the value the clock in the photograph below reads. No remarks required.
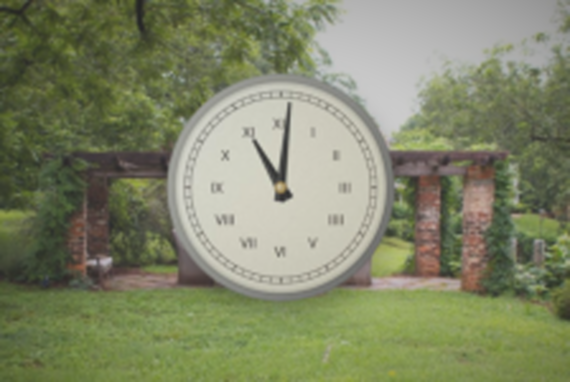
11:01
